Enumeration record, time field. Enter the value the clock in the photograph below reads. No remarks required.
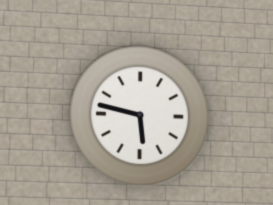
5:47
